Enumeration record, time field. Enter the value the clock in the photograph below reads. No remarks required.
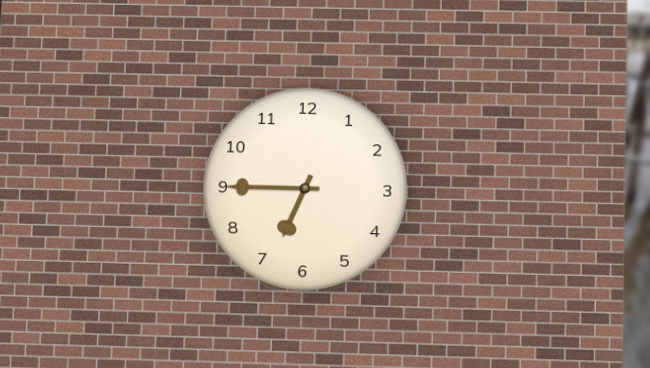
6:45
